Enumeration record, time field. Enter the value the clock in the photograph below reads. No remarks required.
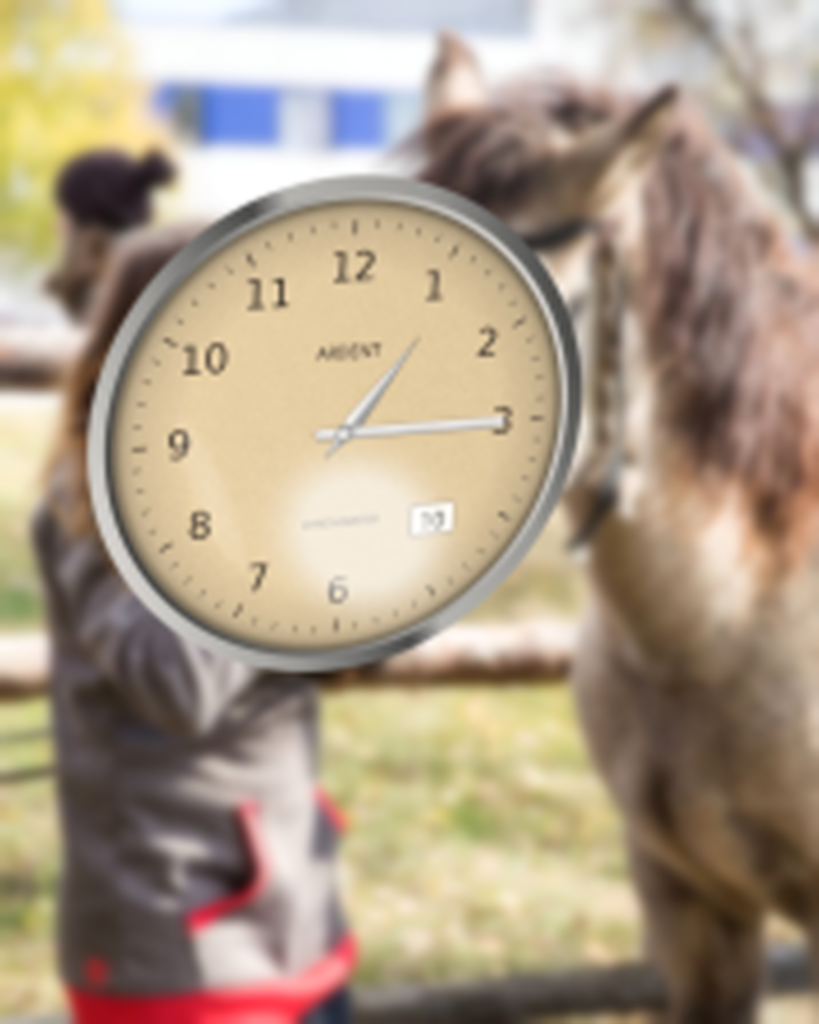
1:15
